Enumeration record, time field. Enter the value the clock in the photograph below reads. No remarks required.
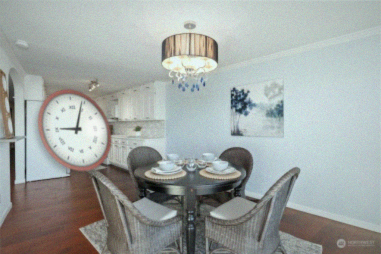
9:04
